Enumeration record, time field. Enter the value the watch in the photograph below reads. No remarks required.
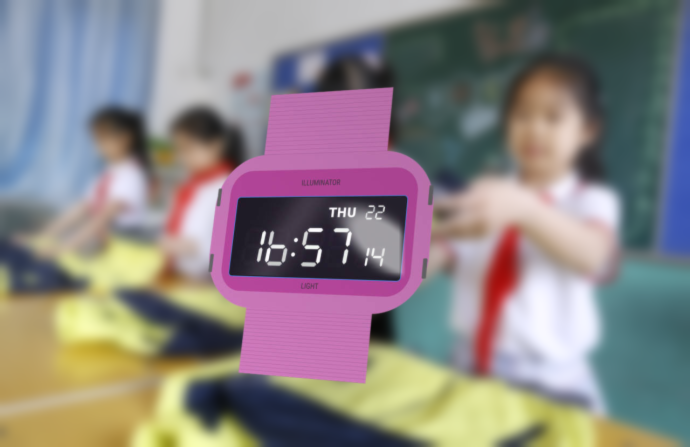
16:57:14
